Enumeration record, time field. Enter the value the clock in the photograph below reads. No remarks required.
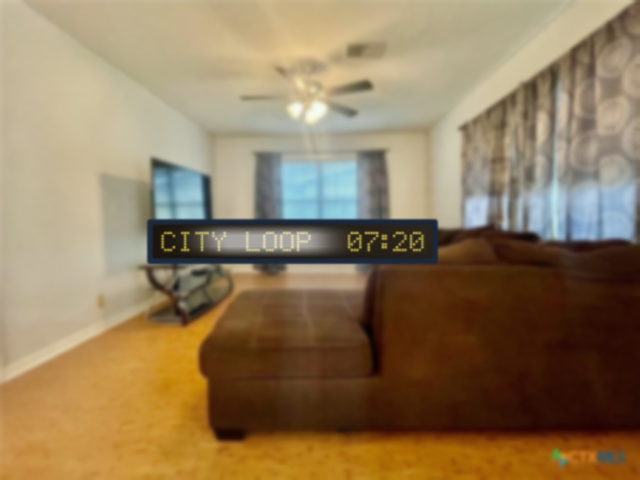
7:20
